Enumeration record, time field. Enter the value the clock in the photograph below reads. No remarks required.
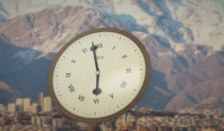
5:58
